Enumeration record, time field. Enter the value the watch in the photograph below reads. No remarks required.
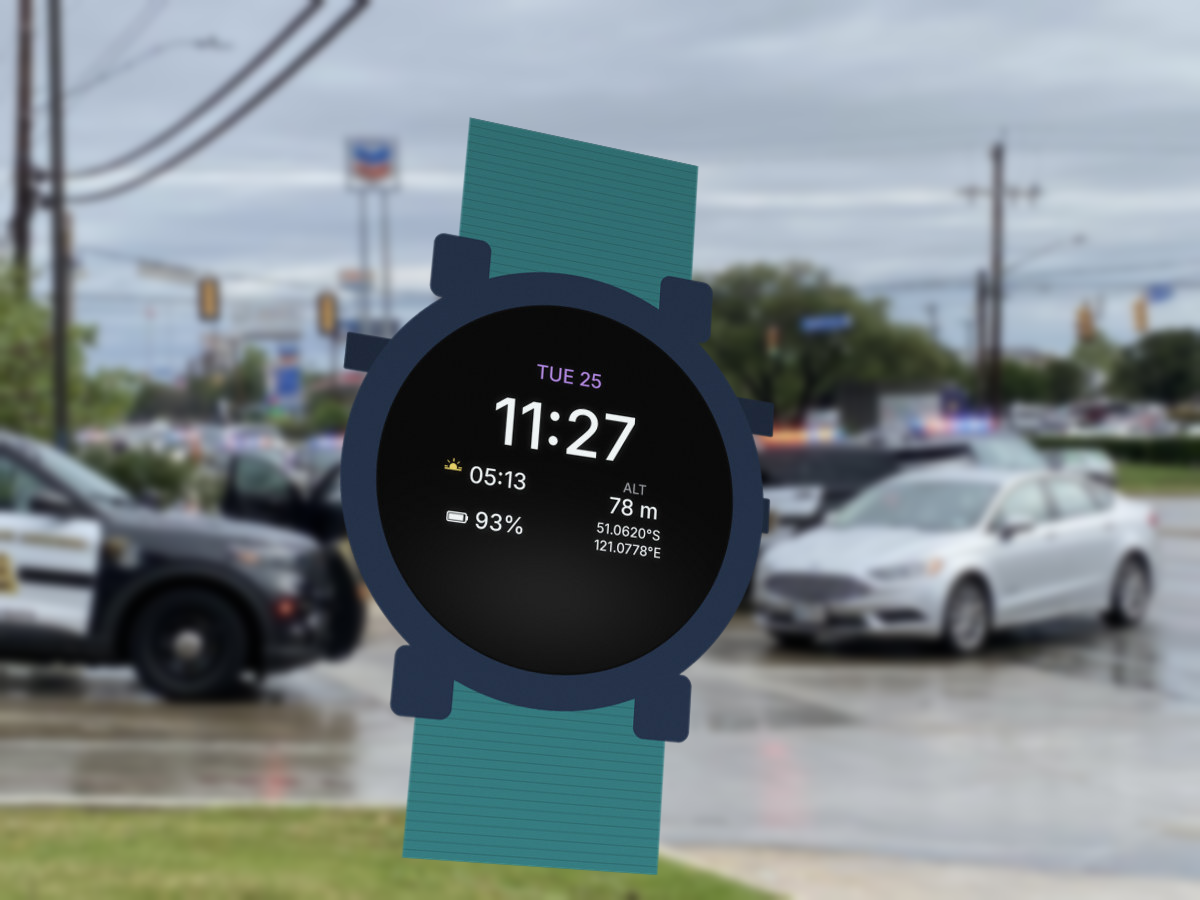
11:27
